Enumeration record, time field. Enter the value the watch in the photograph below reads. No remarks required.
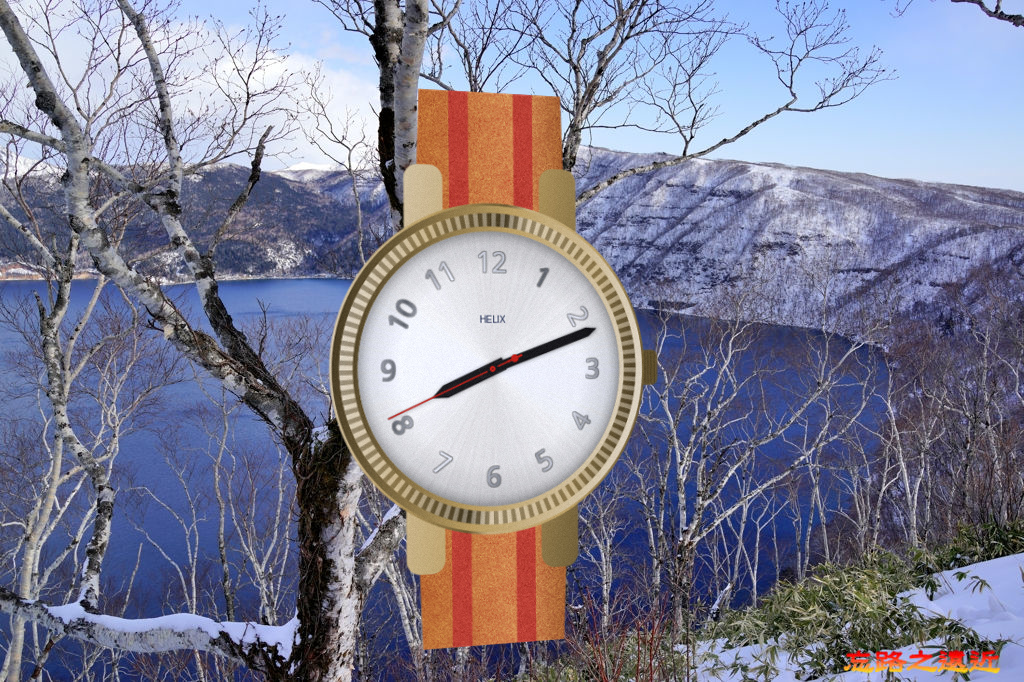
8:11:41
